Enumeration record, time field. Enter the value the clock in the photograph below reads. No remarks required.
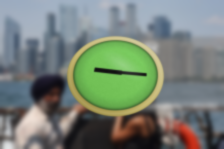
9:16
